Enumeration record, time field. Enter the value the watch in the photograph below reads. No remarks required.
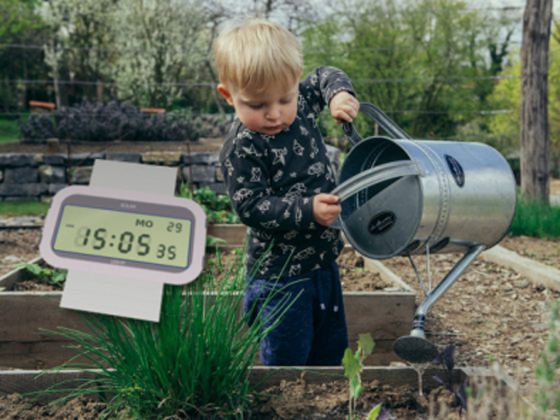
15:05:35
